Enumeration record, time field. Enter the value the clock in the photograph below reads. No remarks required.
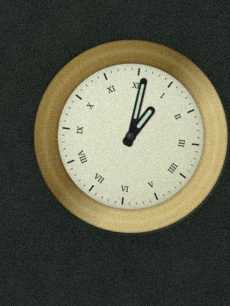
1:01
